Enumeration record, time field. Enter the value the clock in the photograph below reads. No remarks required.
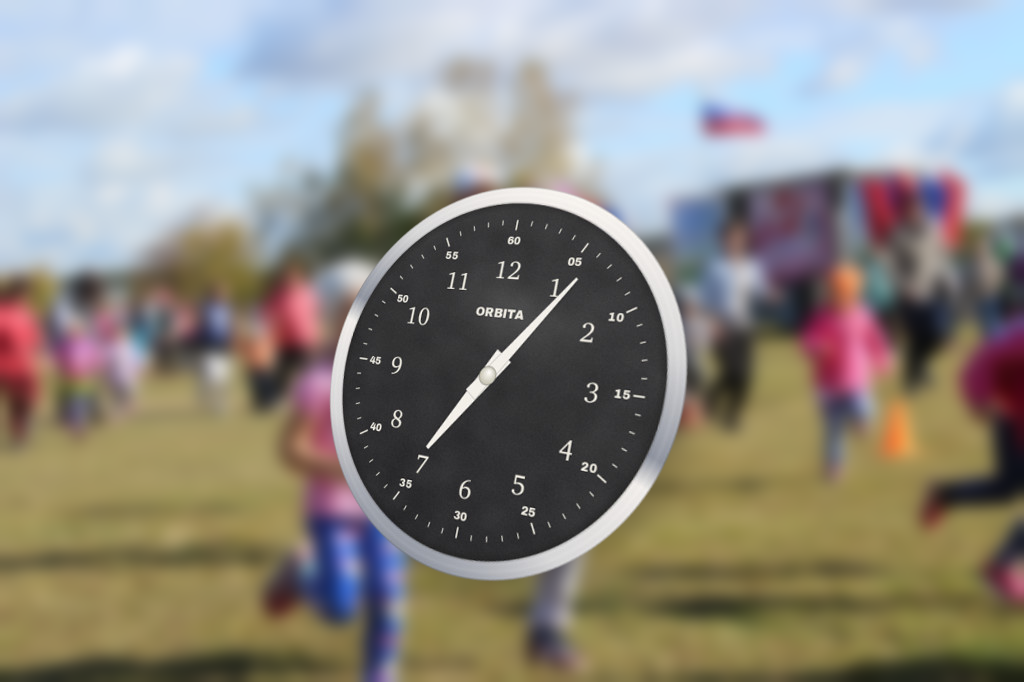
7:06
